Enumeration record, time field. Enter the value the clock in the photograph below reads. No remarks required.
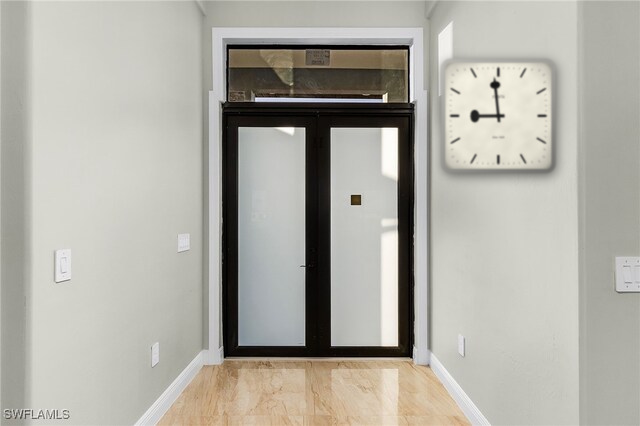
8:59
